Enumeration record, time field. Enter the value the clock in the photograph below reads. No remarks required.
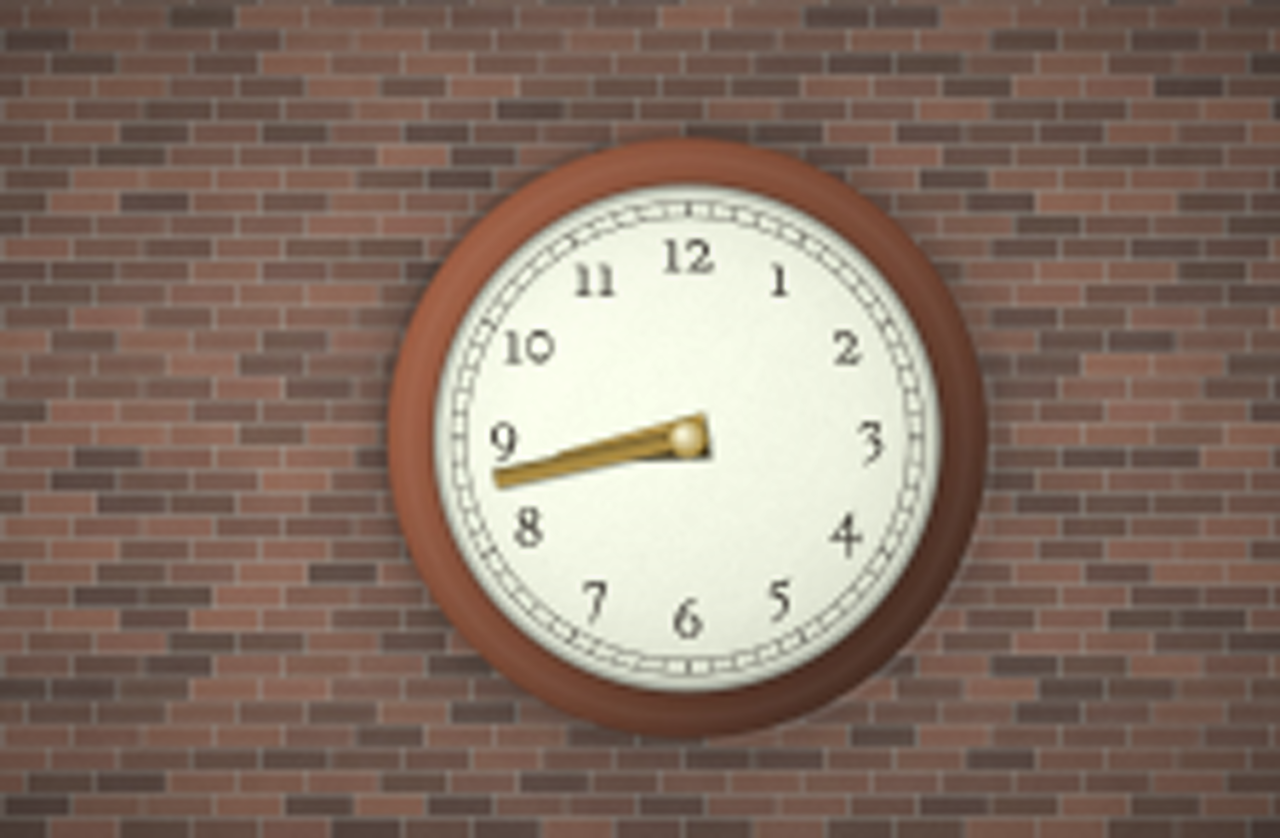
8:43
